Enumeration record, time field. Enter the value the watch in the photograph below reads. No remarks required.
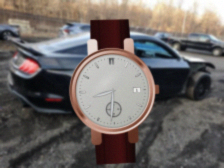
8:31
